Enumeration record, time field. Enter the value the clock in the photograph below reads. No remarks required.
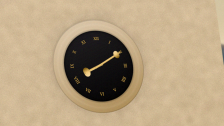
8:10
